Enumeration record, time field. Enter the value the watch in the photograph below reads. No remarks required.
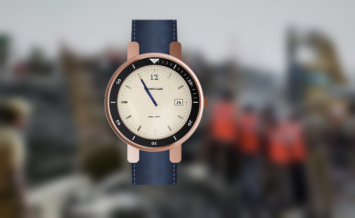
10:55
